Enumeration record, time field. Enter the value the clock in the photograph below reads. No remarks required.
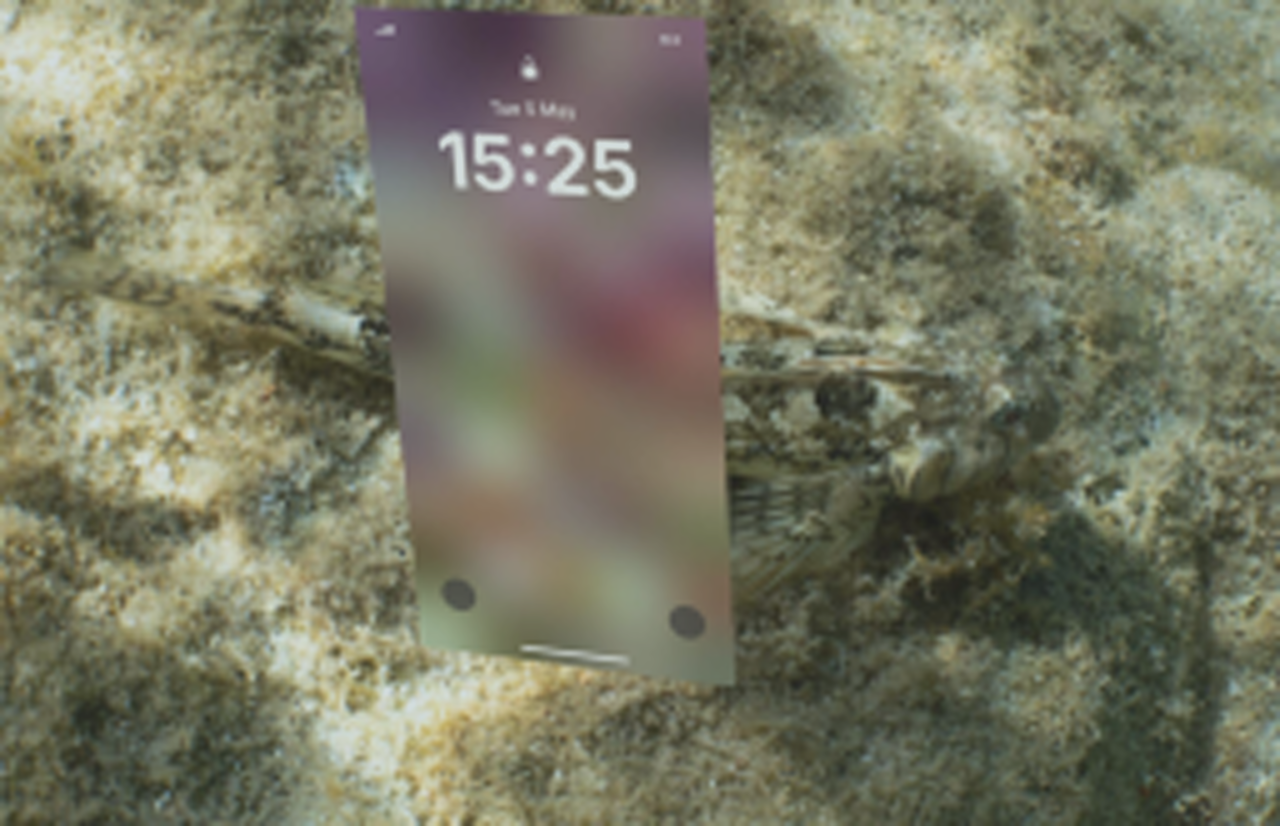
15:25
